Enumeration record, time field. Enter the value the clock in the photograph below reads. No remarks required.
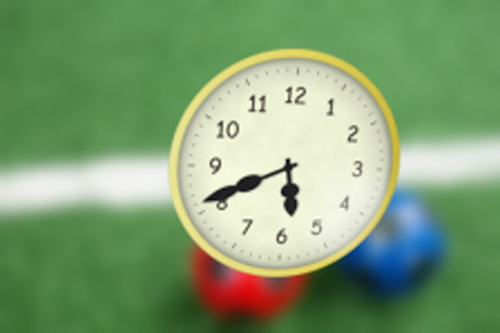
5:41
